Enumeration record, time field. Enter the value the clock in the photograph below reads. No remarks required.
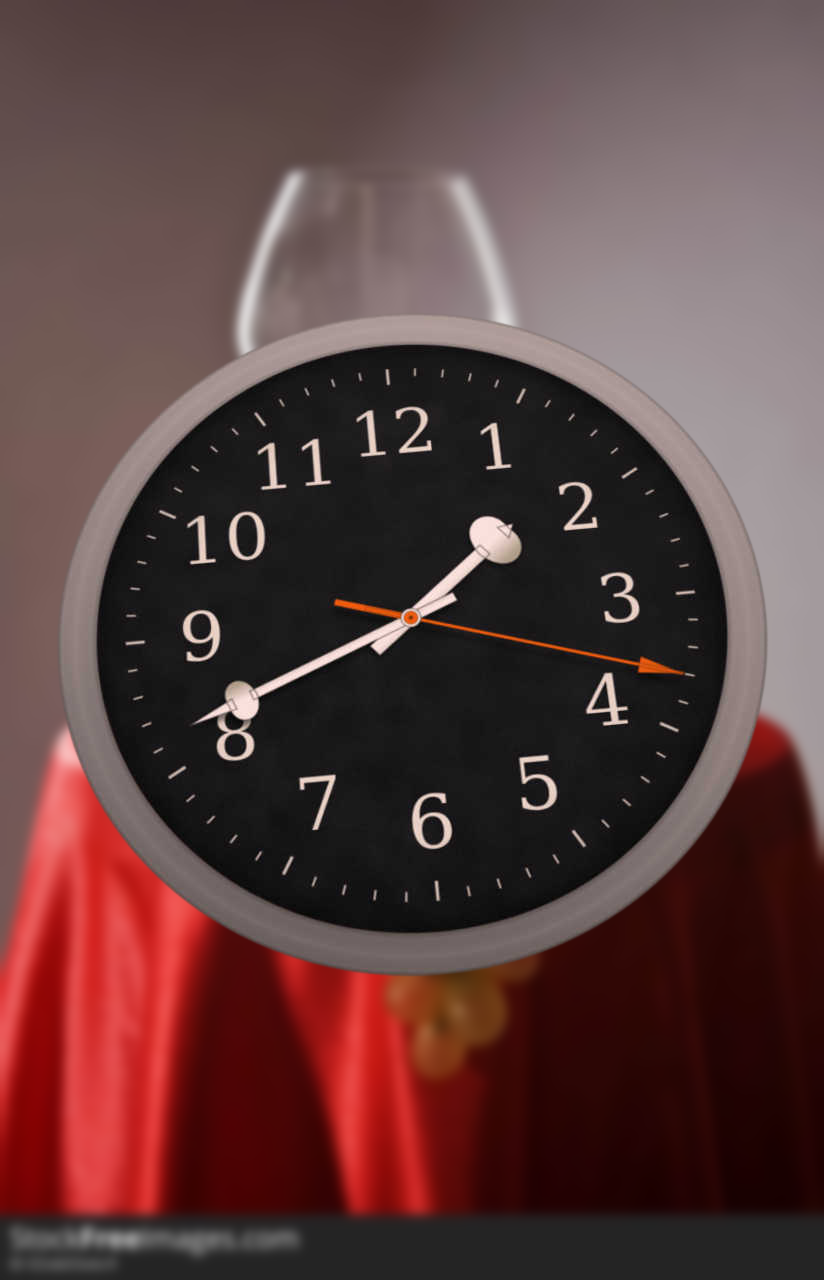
1:41:18
